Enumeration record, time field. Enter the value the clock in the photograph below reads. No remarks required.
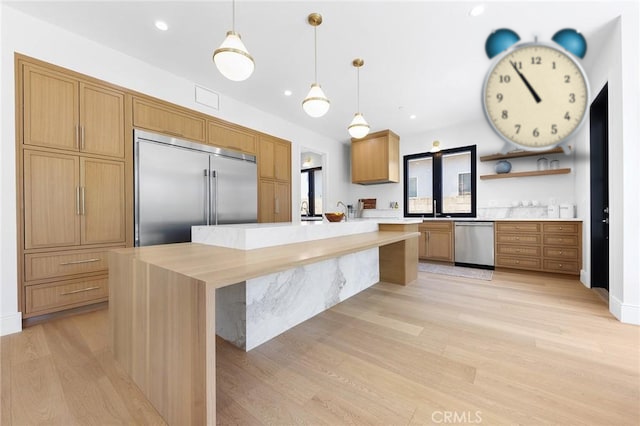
10:54
